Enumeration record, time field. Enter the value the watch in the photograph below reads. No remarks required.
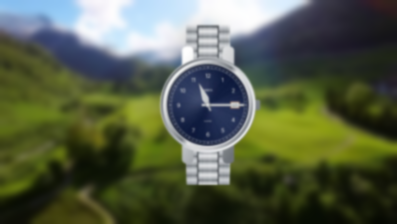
11:15
